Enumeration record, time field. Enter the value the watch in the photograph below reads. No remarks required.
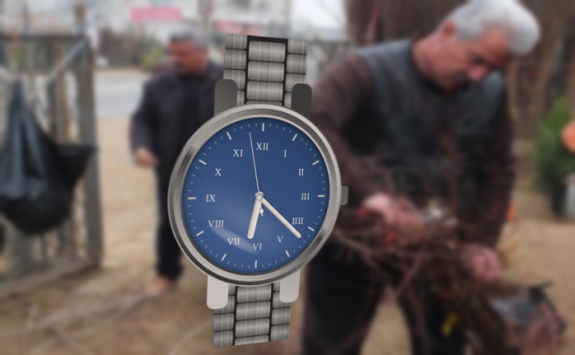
6:21:58
